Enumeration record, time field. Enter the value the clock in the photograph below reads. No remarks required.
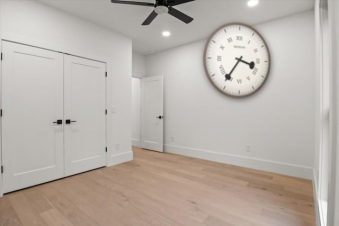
3:36
